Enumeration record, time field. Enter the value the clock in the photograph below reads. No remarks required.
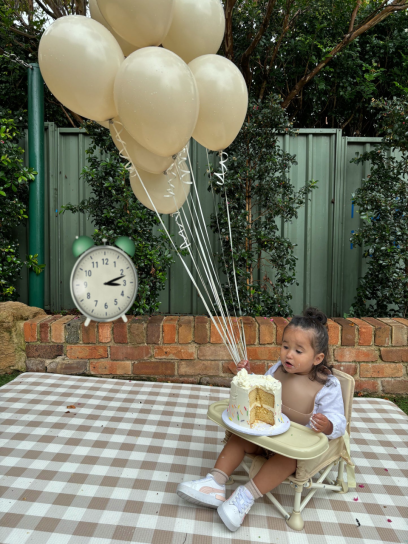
3:12
